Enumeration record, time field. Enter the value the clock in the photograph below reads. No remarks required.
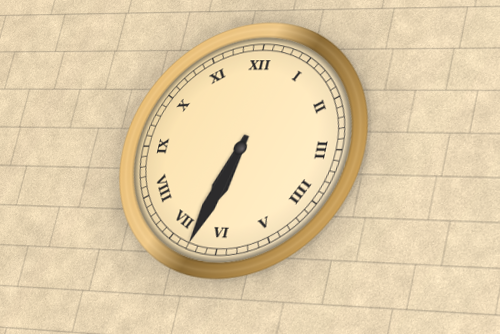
6:33
